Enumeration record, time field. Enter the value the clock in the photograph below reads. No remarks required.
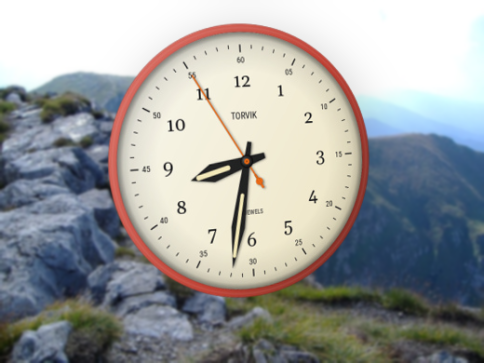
8:31:55
